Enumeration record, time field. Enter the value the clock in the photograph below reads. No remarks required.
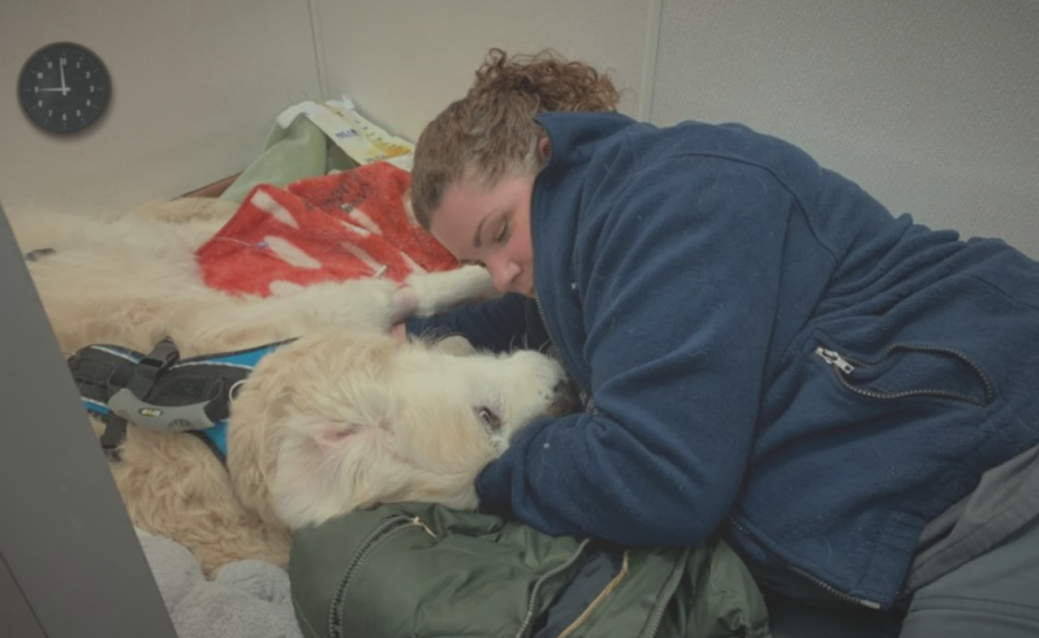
8:59
